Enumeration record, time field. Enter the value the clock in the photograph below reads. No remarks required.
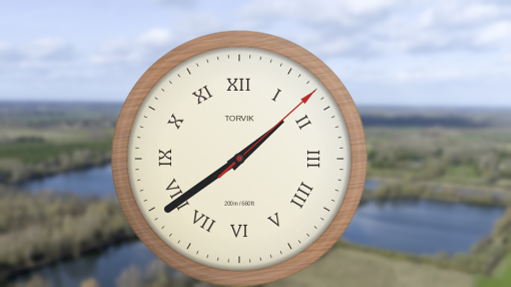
1:39:08
